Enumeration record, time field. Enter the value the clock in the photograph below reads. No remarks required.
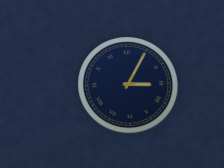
3:05
